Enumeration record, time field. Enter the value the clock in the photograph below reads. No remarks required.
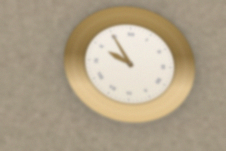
9:55
